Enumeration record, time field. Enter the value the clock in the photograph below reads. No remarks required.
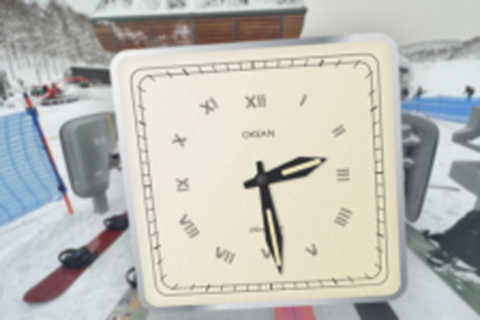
2:29
